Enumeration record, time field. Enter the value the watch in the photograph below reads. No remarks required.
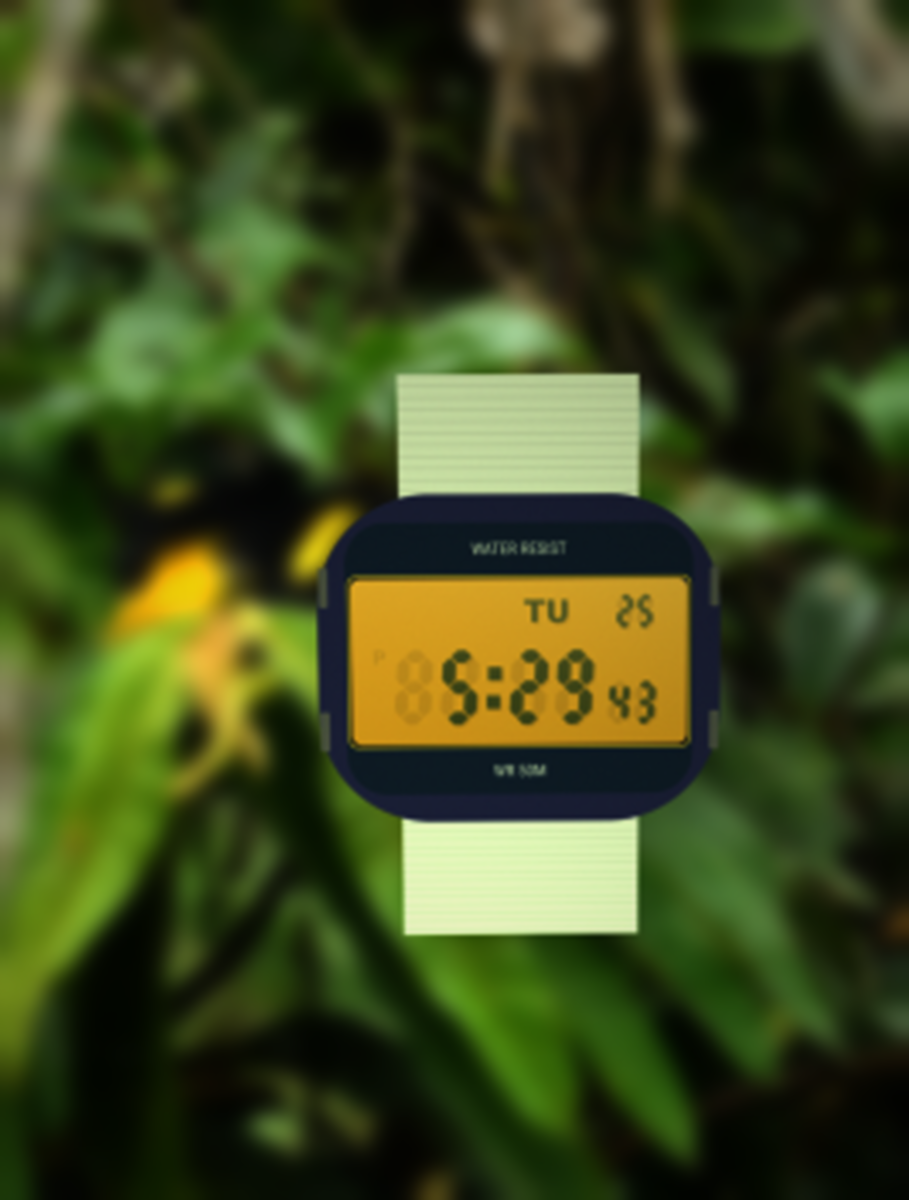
5:29:43
